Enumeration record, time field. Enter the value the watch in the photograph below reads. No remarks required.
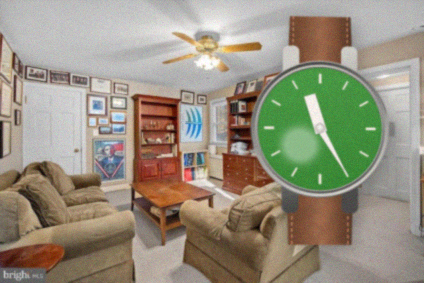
11:25
